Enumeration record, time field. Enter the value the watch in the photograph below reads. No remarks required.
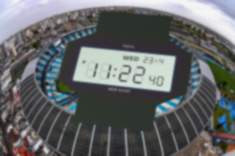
11:22
